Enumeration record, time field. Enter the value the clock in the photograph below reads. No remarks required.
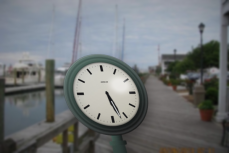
5:27
